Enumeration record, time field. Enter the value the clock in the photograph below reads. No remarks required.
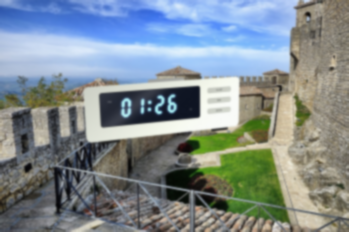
1:26
